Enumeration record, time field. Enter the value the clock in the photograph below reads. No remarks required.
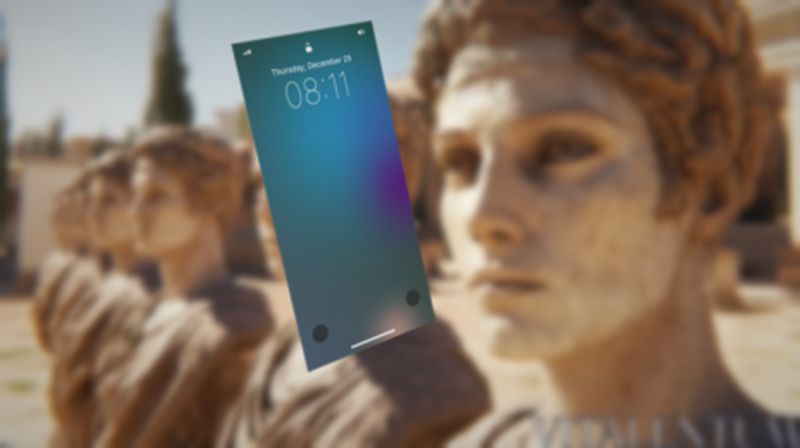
8:11
